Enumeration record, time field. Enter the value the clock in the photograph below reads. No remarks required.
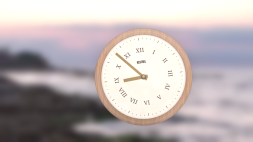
8:53
